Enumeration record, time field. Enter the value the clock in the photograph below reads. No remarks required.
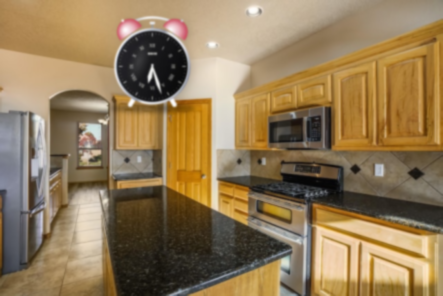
6:27
